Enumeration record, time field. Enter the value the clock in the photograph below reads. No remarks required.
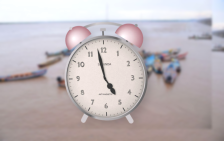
4:58
